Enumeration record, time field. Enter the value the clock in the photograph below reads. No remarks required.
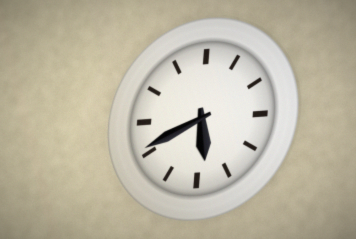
5:41
